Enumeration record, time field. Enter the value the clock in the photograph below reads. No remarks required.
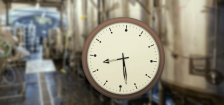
8:28
